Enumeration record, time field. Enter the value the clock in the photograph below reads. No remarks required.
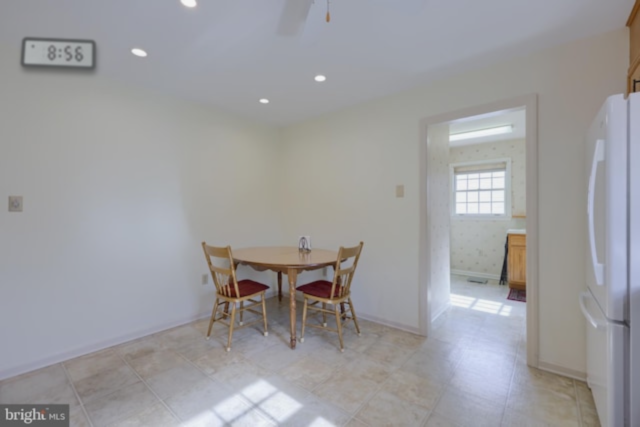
8:56
